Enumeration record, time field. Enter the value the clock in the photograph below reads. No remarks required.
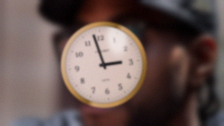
2:58
